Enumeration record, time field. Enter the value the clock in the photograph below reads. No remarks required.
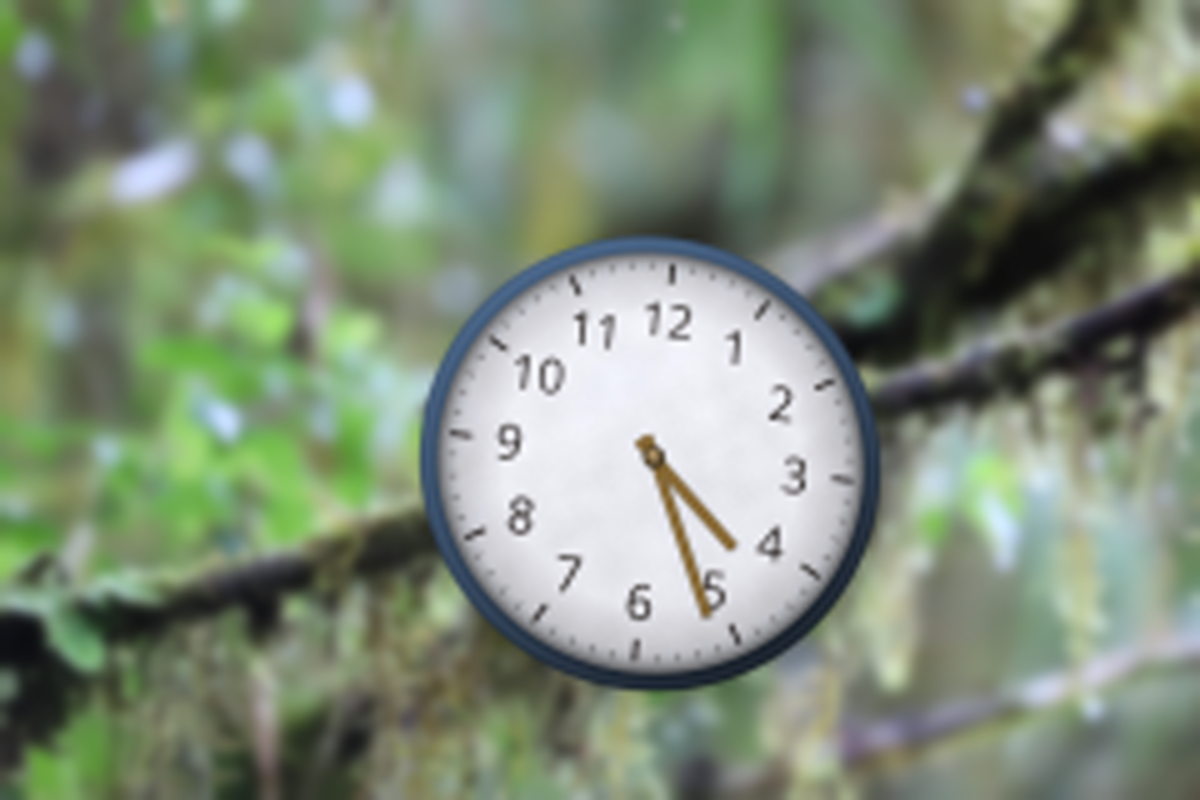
4:26
